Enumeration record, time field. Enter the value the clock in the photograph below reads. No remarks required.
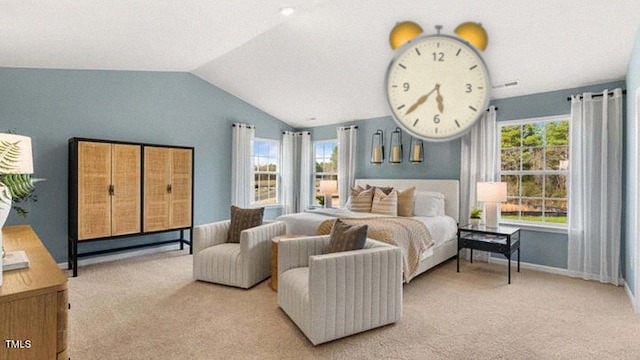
5:38
